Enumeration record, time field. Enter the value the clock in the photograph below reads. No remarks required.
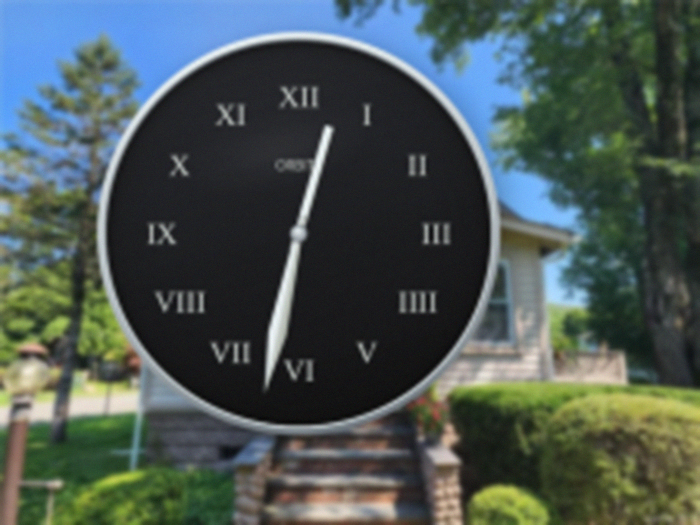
12:32
